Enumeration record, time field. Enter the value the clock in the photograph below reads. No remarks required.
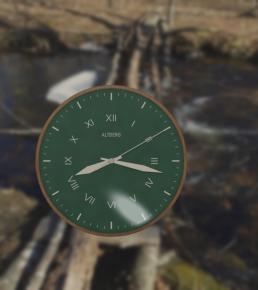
8:17:10
